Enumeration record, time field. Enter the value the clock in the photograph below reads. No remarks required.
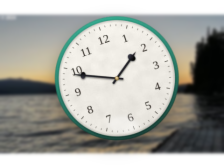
1:49
